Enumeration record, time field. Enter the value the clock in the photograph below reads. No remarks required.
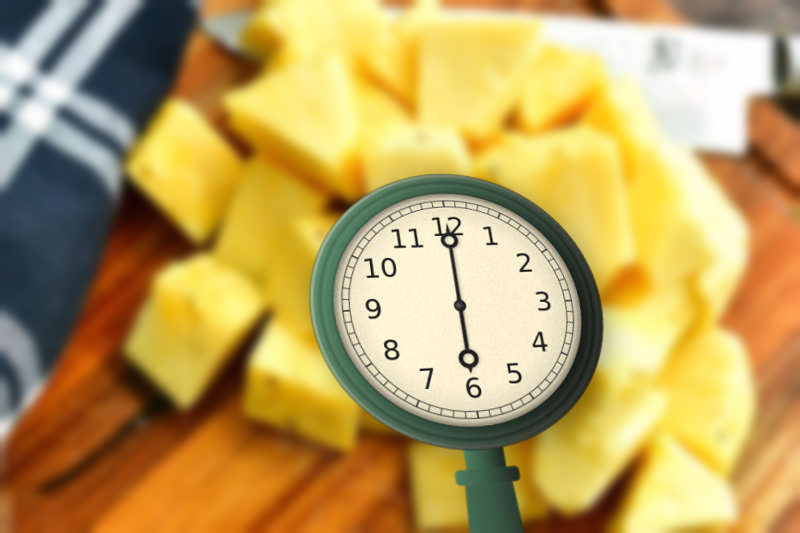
6:00
